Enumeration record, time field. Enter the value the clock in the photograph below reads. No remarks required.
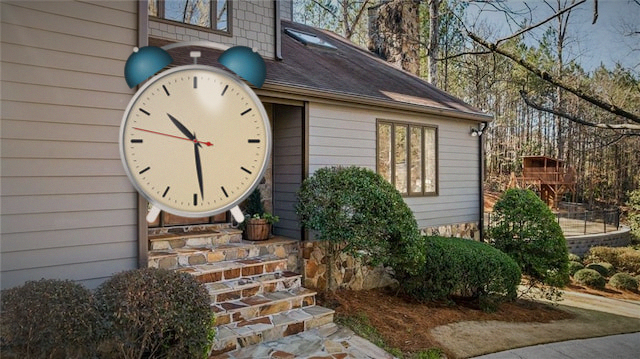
10:28:47
